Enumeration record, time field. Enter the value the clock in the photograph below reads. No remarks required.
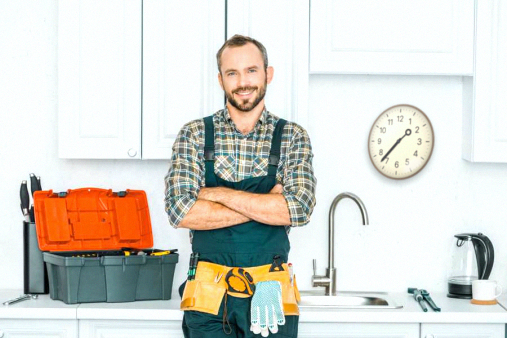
1:37
